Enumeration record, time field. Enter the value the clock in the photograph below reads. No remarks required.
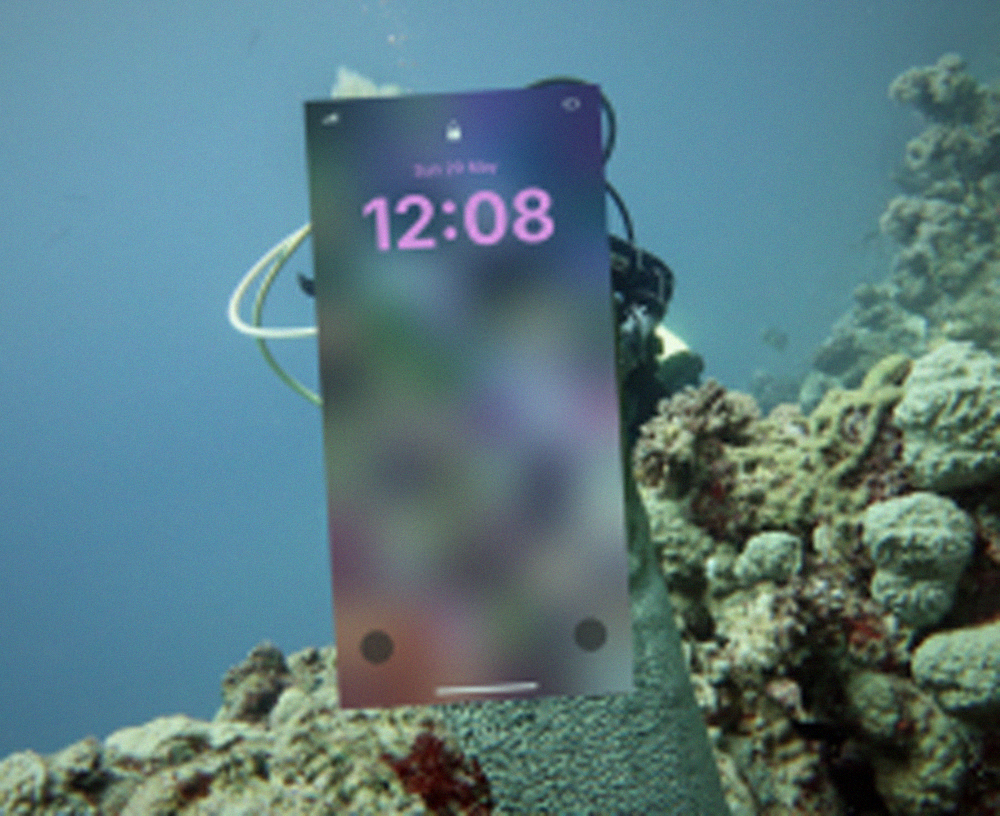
12:08
